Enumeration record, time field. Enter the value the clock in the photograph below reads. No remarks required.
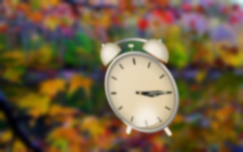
3:15
